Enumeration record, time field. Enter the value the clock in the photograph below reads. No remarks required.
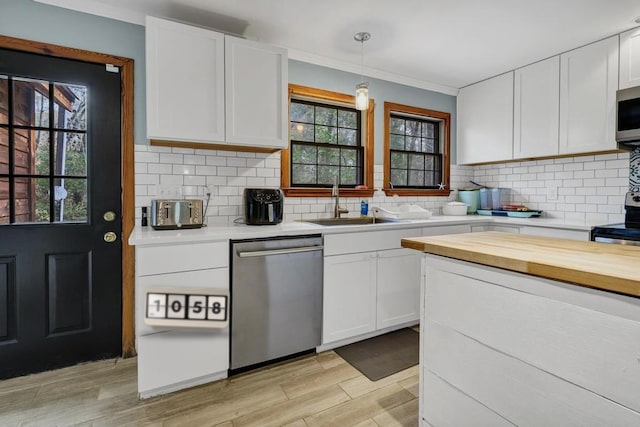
10:58
